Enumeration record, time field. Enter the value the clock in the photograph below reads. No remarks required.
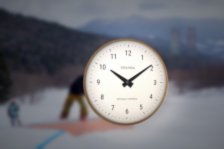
10:09
